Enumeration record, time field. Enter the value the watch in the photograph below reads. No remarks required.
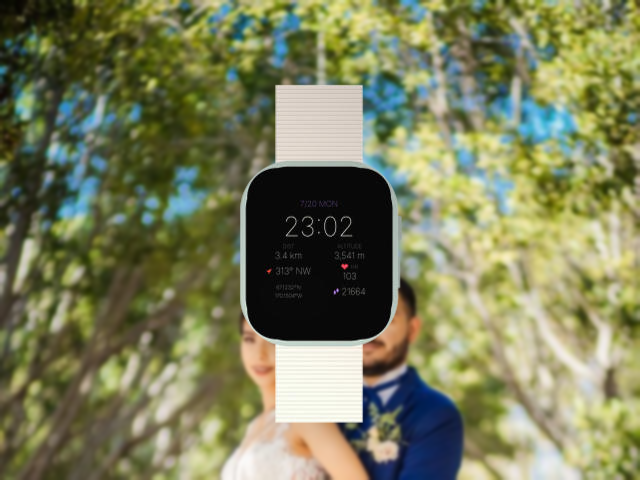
23:02
